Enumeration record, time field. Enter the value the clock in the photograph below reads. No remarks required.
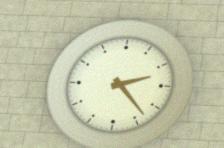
2:23
